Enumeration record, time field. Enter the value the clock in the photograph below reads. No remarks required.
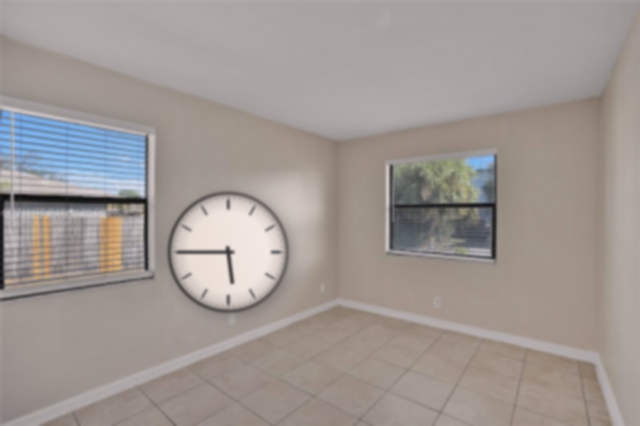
5:45
